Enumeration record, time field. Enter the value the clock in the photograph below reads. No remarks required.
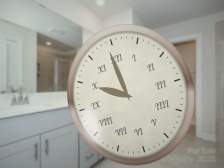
9:59
